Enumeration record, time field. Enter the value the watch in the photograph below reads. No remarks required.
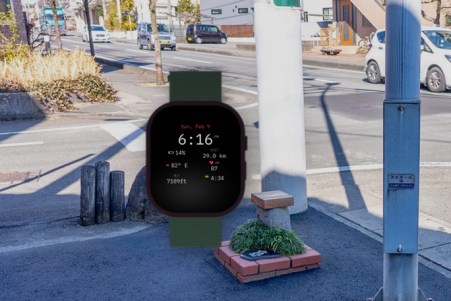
6:16
